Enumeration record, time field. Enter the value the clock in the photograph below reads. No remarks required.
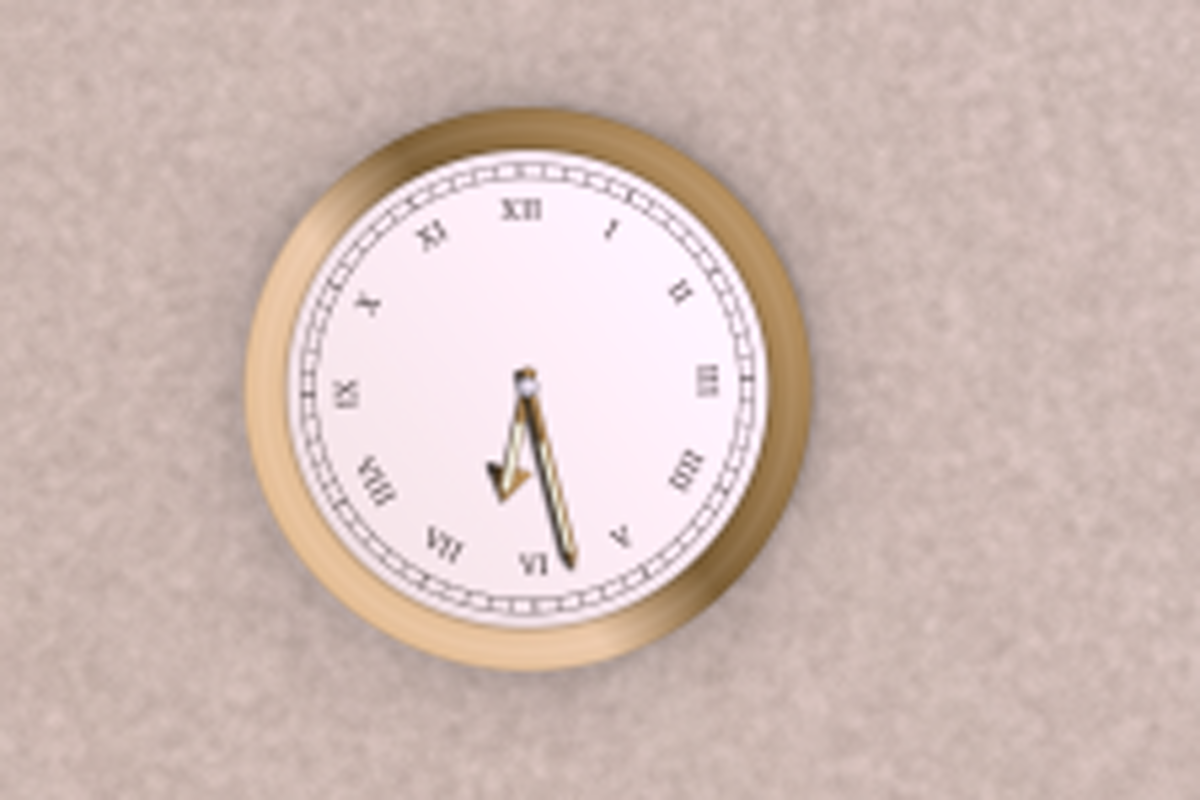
6:28
